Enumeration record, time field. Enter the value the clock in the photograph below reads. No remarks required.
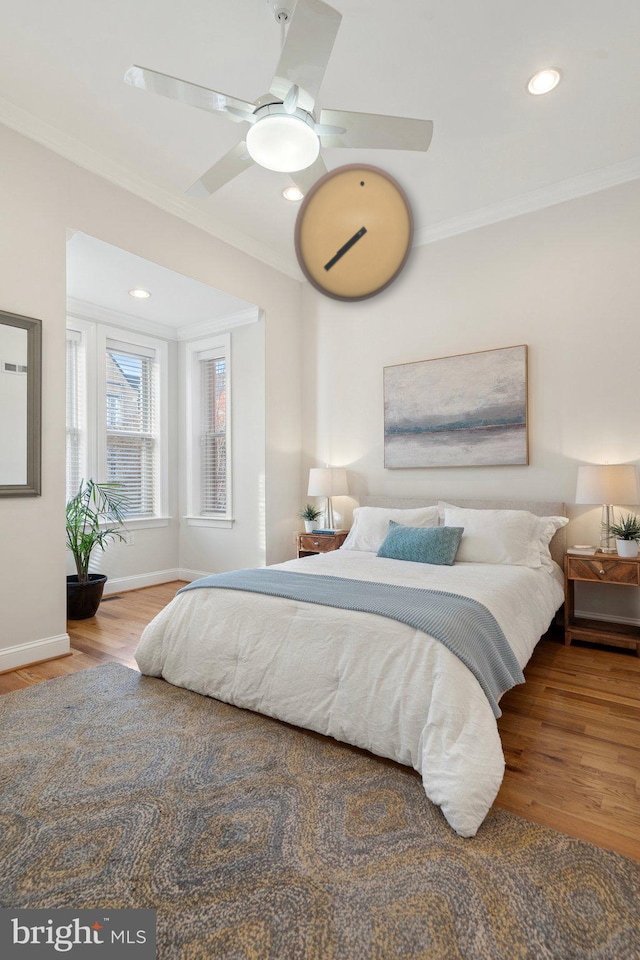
7:38
